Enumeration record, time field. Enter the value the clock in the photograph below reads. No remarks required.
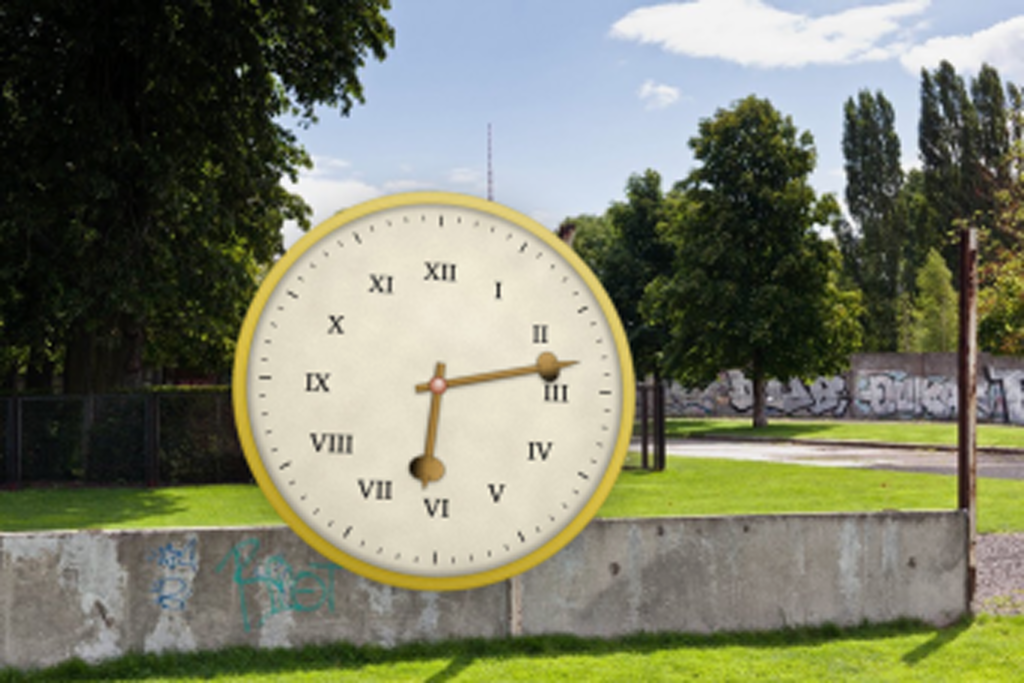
6:13
